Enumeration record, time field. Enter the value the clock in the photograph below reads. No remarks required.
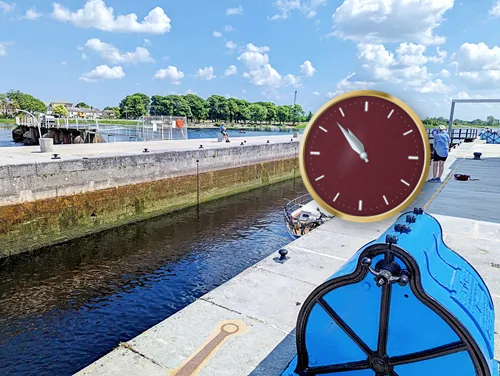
10:53
